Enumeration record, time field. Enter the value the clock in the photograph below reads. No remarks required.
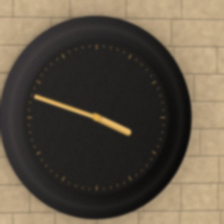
3:48
